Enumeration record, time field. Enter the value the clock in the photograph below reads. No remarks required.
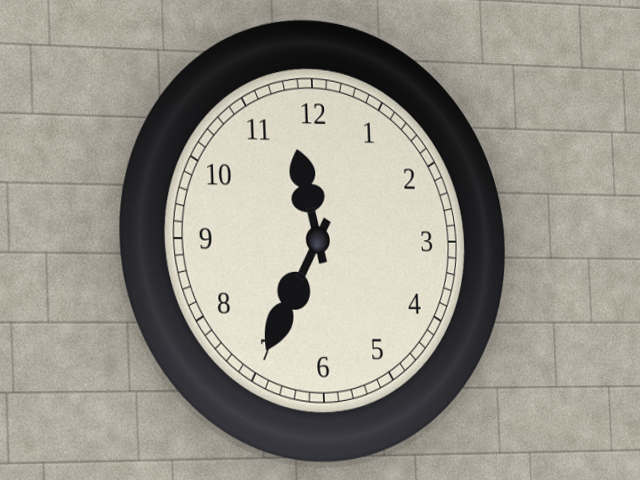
11:35
